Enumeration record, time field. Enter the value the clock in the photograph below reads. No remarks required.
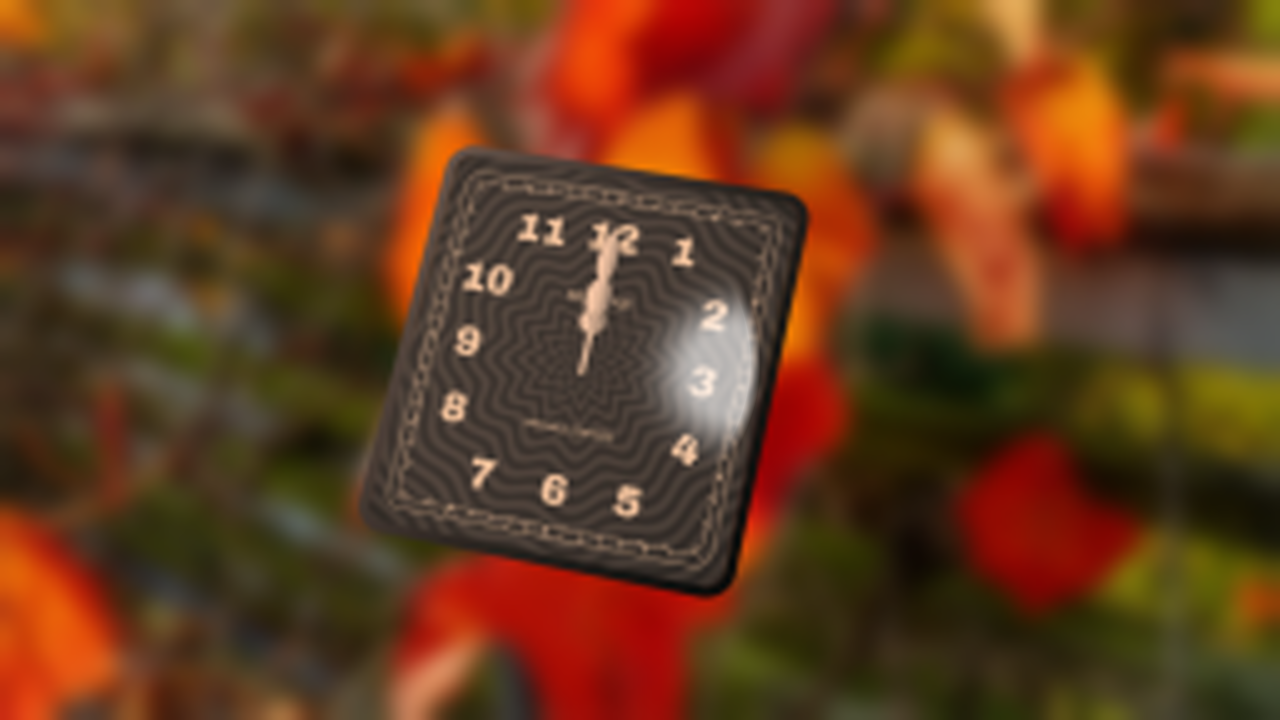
12:00
